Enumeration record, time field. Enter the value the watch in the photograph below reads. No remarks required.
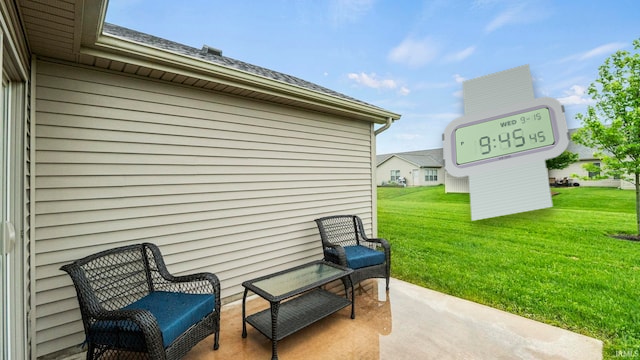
9:45:45
